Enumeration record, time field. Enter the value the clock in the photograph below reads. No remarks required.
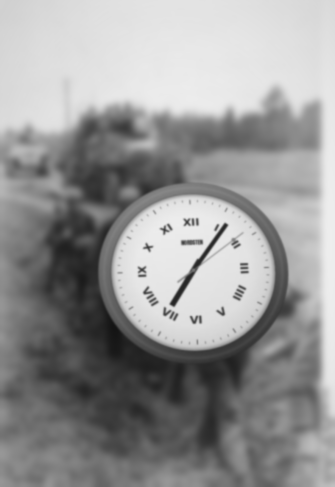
7:06:09
